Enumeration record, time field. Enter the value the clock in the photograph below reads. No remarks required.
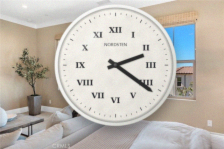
2:21
